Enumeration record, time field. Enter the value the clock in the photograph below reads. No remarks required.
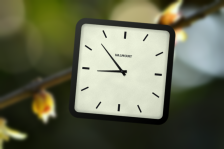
8:53
